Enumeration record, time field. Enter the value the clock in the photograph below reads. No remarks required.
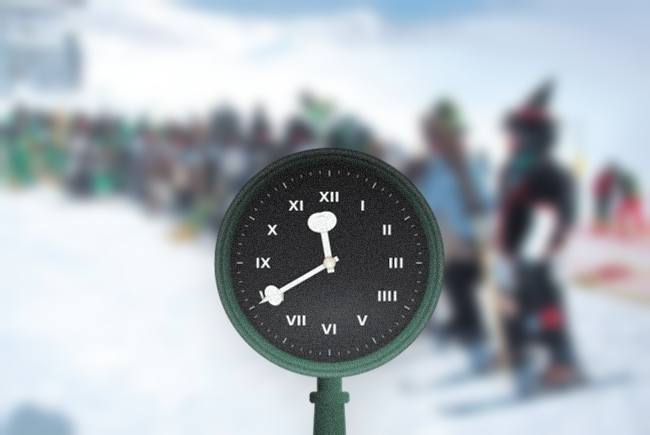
11:40
